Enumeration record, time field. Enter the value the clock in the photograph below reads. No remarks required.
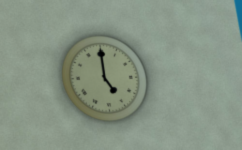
5:00
